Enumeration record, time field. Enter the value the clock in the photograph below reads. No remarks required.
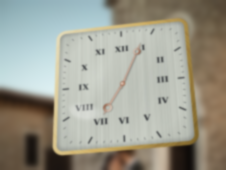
7:04
